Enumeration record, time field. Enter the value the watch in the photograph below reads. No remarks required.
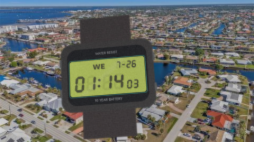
1:14:03
